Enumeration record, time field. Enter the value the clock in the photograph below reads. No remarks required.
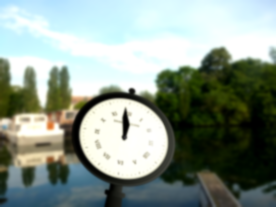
11:59
